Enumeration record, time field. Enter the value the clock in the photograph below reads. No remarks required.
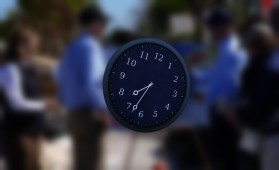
7:33
